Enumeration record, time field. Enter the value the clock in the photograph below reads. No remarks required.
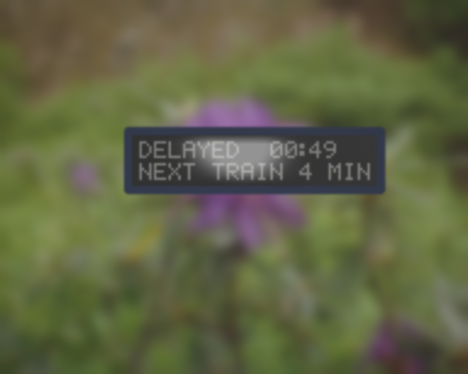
0:49
